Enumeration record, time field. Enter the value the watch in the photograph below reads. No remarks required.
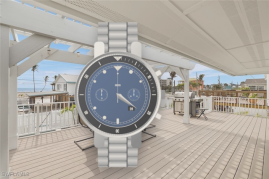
4:21
